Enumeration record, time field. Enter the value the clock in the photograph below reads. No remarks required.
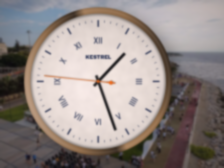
1:26:46
